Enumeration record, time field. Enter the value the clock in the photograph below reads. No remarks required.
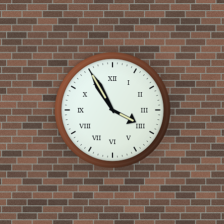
3:55
